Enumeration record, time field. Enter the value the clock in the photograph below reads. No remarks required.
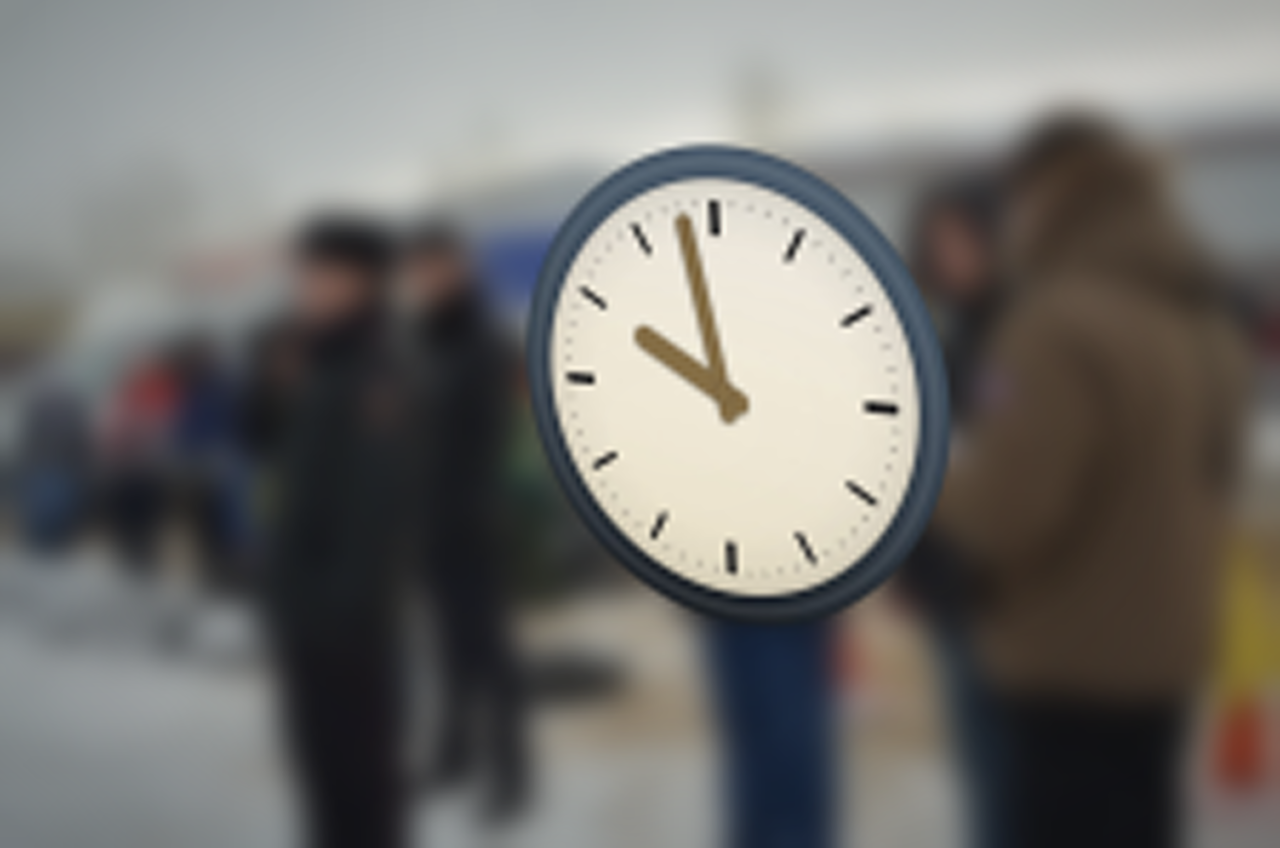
9:58
